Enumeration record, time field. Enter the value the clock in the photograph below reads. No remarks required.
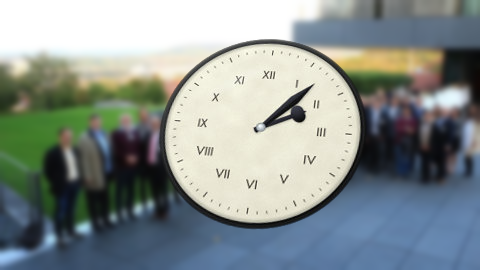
2:07
